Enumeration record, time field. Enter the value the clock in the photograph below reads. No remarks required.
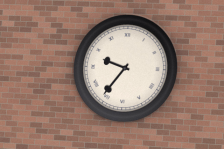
9:36
